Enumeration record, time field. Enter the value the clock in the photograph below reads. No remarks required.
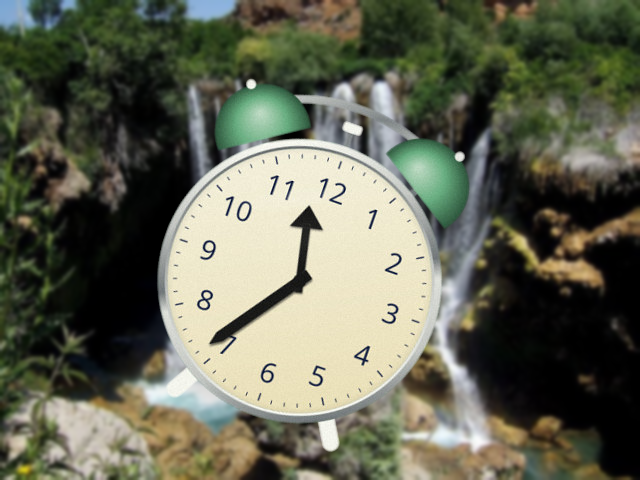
11:36
